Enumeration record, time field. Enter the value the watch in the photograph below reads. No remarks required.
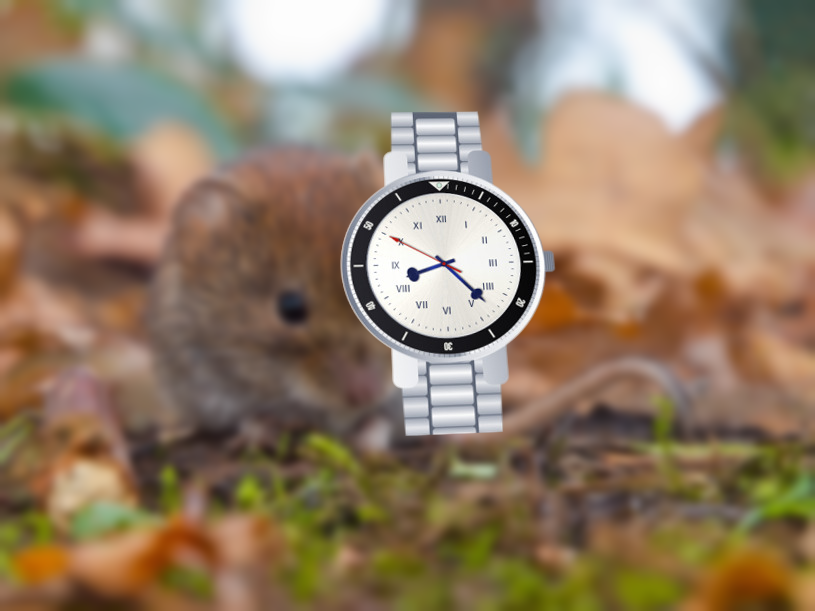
8:22:50
